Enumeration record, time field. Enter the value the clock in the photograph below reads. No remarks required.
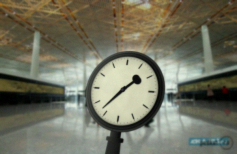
1:37
